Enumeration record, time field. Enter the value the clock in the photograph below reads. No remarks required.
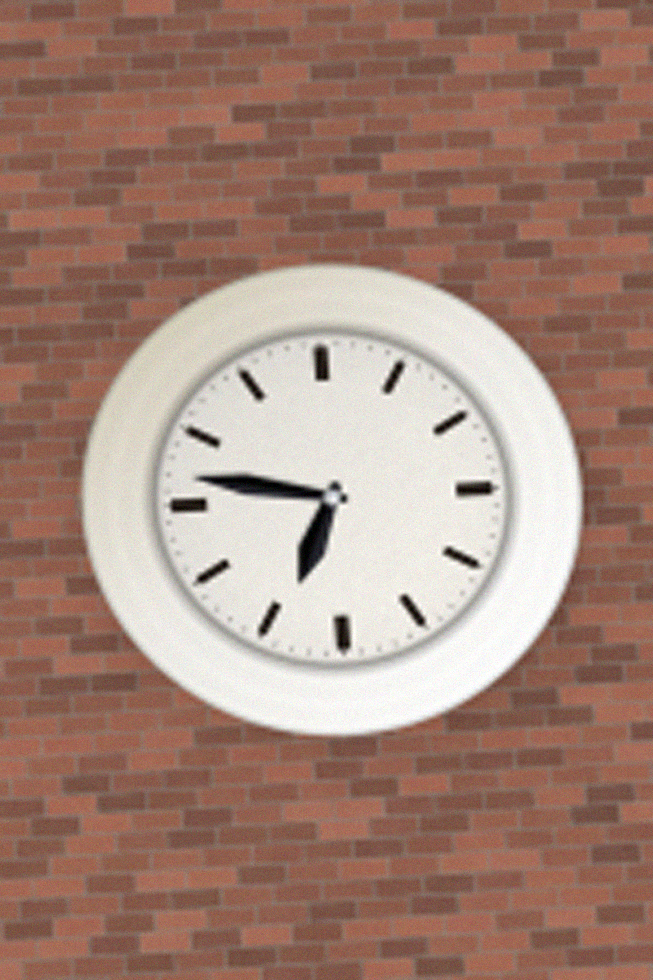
6:47
